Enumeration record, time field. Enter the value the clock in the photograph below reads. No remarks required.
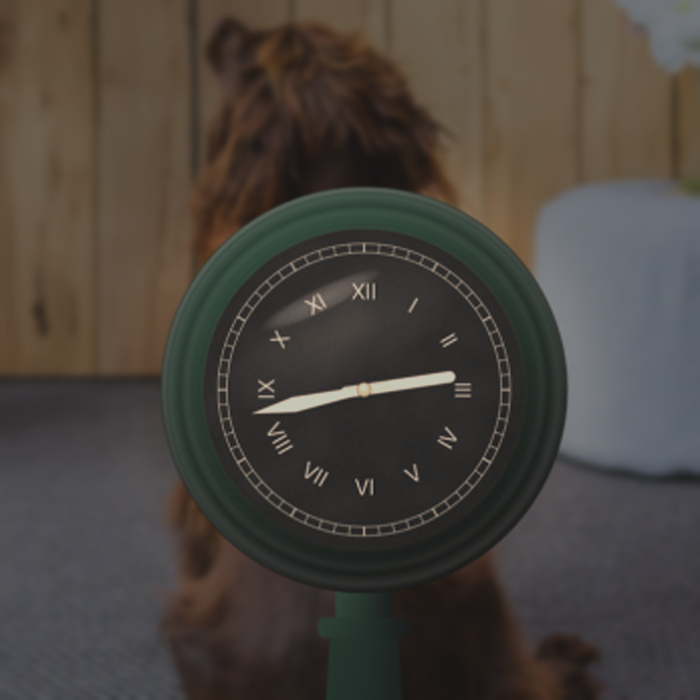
2:43
